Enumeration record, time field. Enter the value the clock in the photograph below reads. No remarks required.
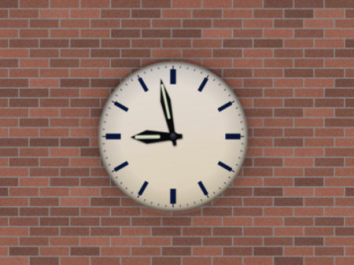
8:58
